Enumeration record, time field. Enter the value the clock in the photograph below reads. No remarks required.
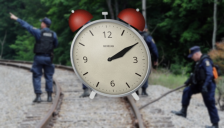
2:10
